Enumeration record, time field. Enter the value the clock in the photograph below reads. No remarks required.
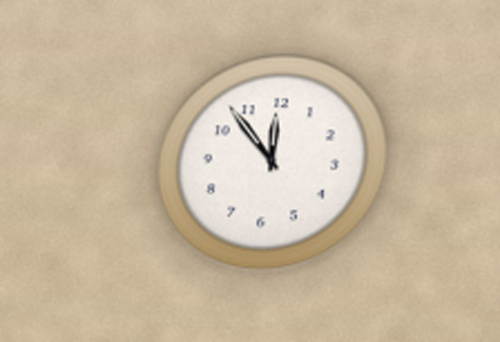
11:53
